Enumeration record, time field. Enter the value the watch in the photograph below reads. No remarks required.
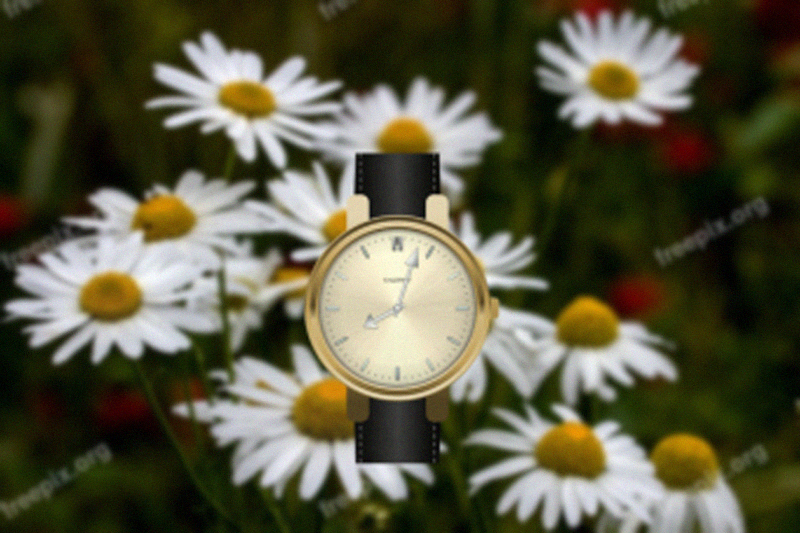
8:03
